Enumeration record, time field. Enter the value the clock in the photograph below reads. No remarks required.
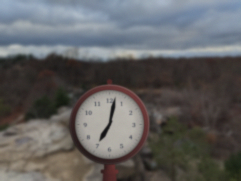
7:02
